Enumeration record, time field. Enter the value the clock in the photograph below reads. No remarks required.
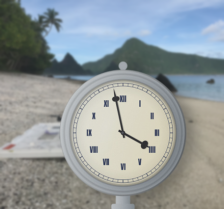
3:58
